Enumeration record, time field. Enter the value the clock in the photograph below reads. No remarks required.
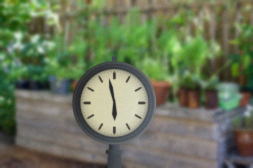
5:58
